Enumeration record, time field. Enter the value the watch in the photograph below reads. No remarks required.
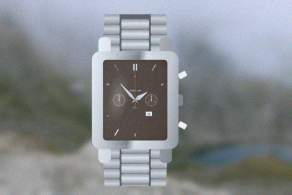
1:53
